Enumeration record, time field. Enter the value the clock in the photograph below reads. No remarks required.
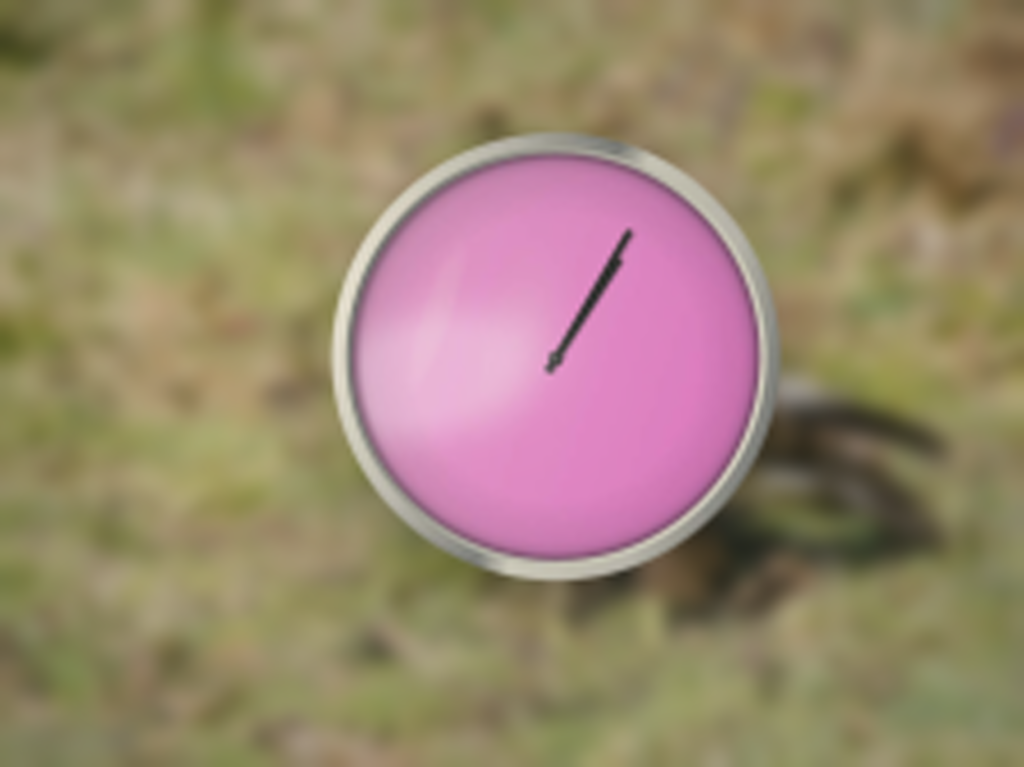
1:05
